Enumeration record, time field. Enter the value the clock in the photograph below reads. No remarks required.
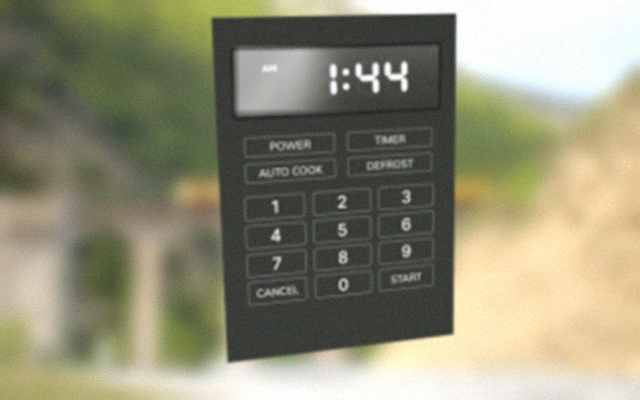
1:44
